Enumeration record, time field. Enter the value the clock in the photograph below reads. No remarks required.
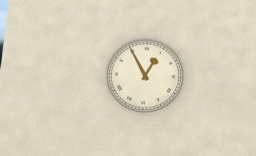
12:55
